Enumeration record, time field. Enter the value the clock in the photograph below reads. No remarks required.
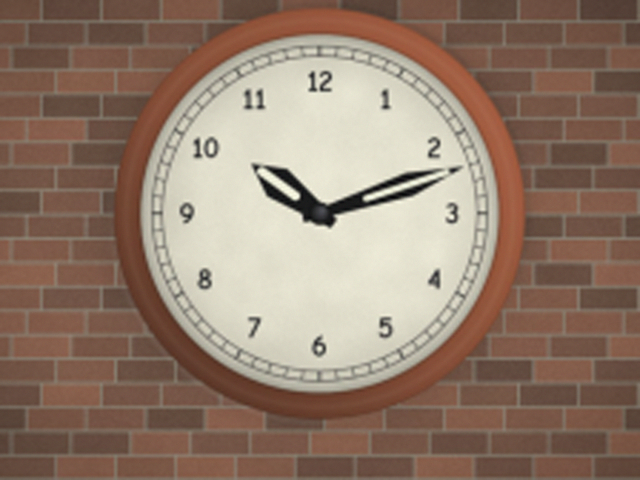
10:12
